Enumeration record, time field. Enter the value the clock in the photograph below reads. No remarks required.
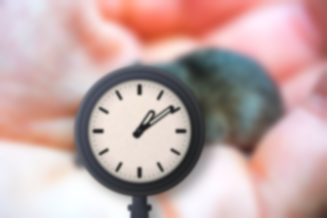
1:09
